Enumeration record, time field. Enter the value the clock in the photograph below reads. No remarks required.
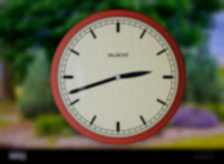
2:42
